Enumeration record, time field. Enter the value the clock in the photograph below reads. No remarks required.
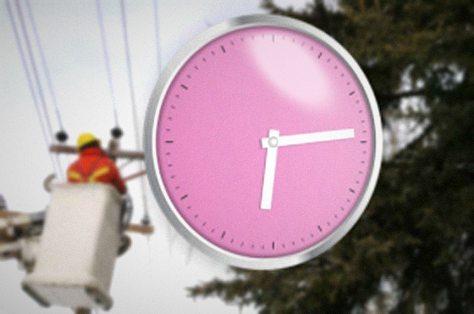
6:14
